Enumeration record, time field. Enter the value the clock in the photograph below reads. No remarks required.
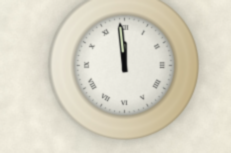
11:59
